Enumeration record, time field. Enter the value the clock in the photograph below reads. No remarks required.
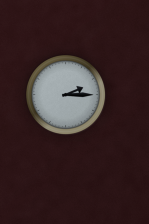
2:15
